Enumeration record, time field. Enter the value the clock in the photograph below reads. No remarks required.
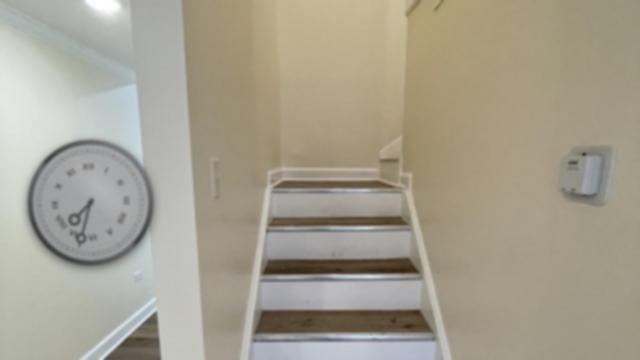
7:33
